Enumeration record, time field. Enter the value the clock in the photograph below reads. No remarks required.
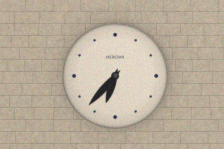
6:37
